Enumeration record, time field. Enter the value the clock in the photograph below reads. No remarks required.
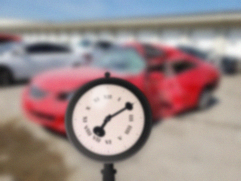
7:10
